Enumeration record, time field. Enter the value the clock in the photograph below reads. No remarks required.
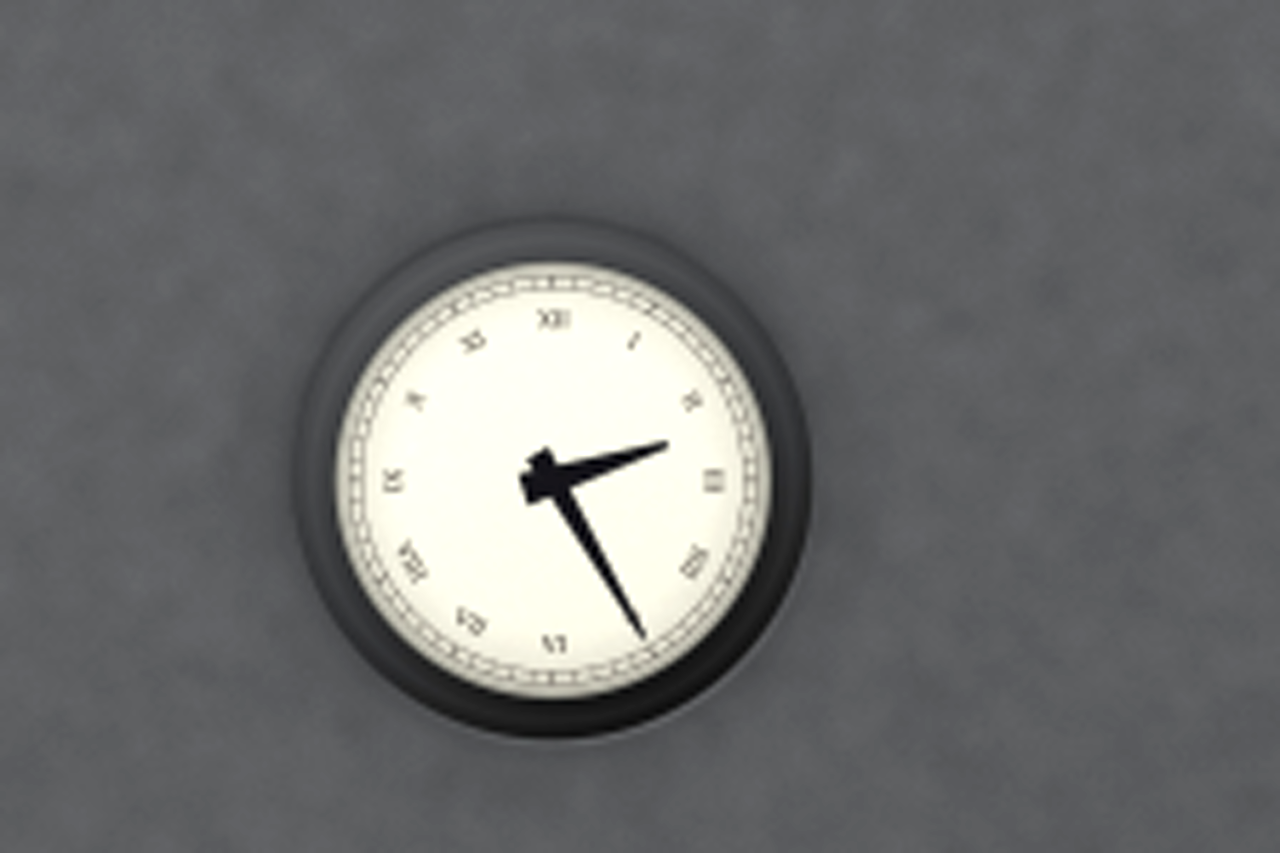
2:25
